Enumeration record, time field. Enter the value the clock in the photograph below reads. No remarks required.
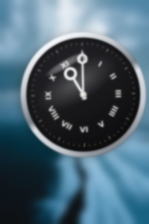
11:00
